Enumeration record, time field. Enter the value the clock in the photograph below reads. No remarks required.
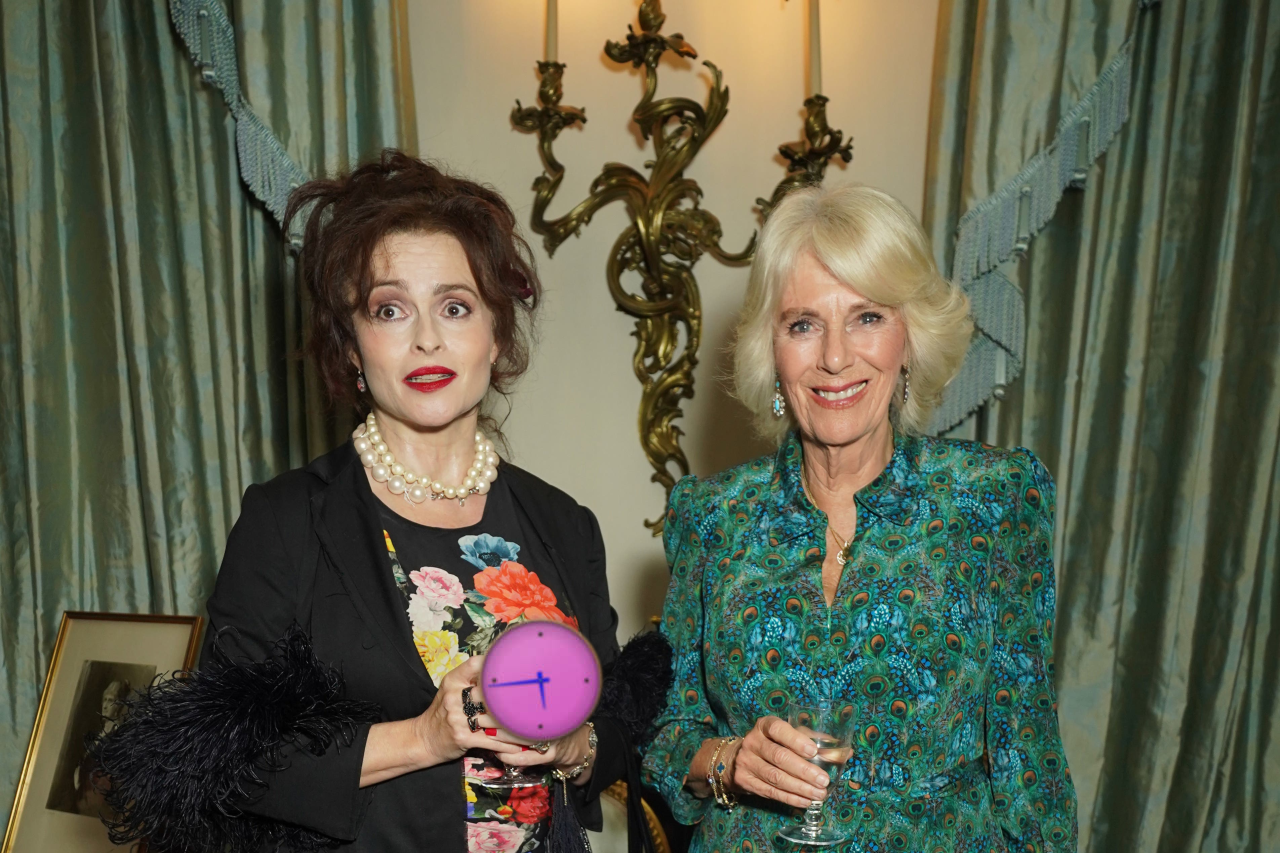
5:44
